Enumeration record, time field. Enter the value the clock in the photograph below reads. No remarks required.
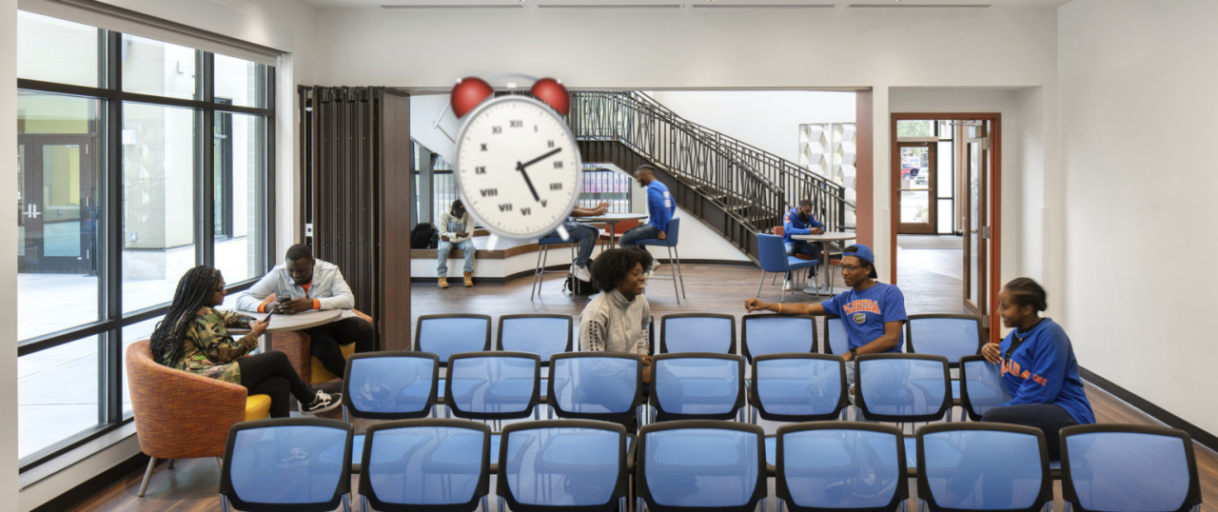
5:12
